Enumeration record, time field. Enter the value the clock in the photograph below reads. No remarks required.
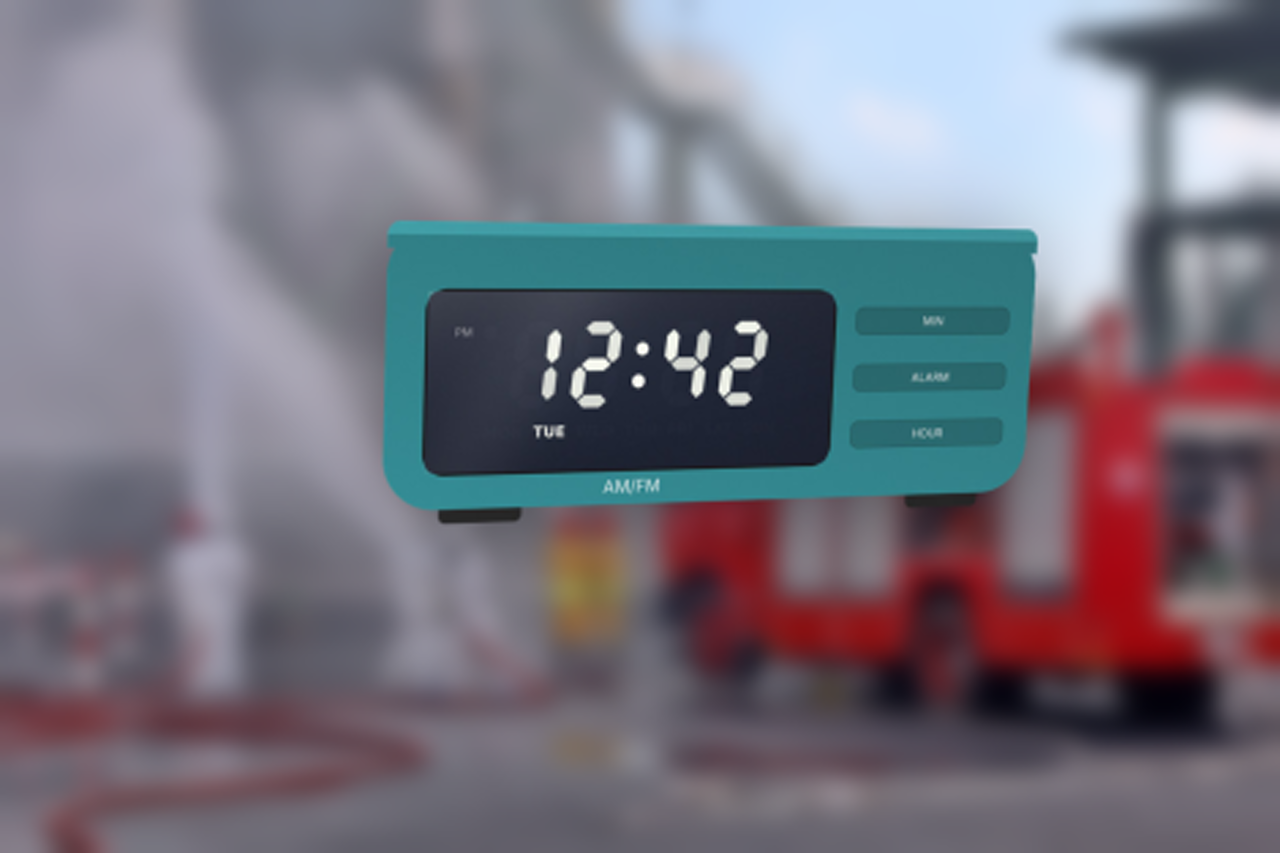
12:42
